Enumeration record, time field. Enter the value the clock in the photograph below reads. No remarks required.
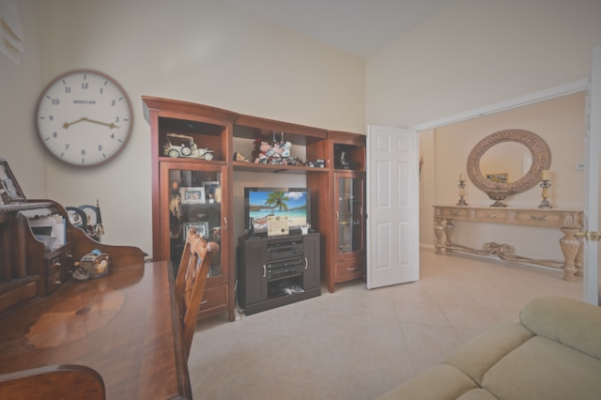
8:17
